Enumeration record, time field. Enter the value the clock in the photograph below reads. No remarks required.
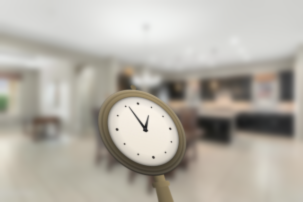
12:56
